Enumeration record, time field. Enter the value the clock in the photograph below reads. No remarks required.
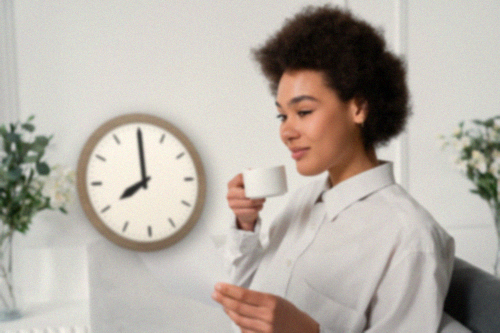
8:00
